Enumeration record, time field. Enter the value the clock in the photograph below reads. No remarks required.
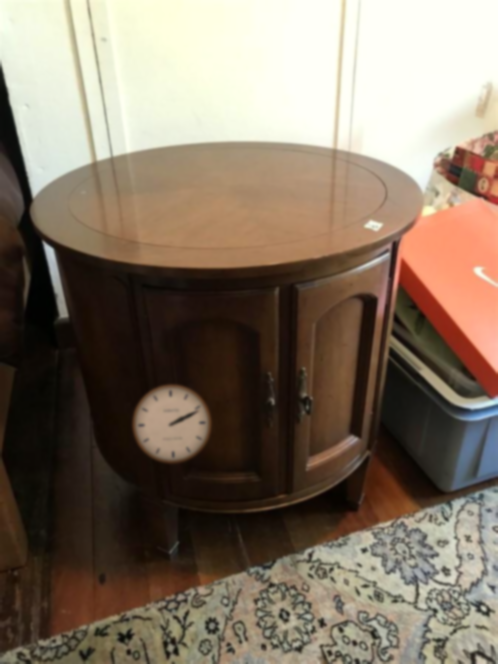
2:11
